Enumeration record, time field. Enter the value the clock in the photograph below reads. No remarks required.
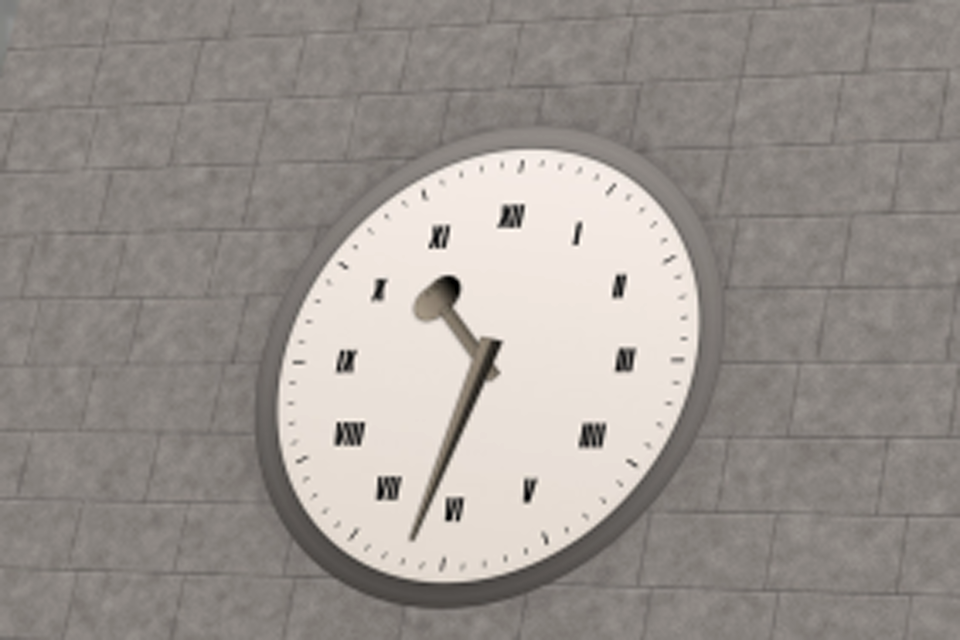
10:32
